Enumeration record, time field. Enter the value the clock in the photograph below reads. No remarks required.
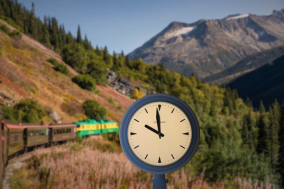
9:59
